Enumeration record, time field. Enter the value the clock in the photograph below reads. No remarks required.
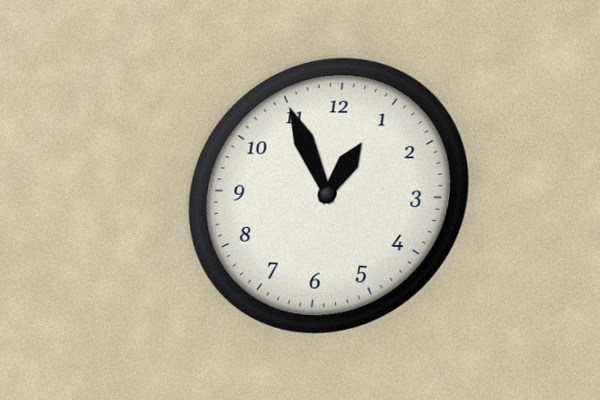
12:55
